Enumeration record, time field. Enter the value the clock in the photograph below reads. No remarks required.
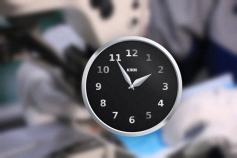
1:55
